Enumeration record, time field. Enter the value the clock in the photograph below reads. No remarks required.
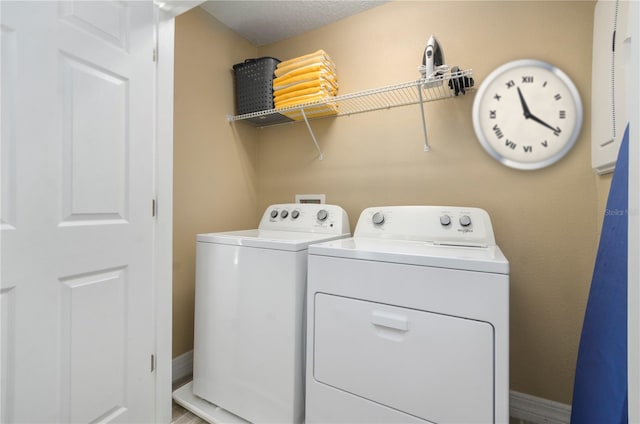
11:20
